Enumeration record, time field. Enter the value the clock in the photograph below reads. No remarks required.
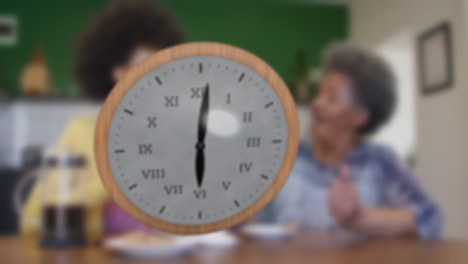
6:01
